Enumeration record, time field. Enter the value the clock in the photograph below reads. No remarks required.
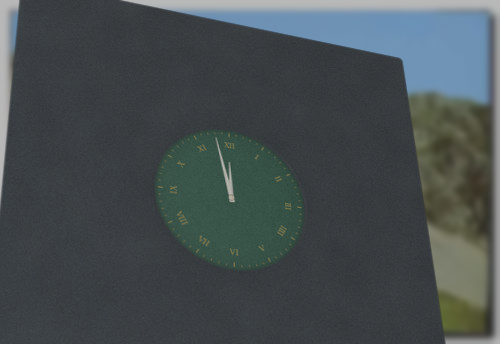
11:58
